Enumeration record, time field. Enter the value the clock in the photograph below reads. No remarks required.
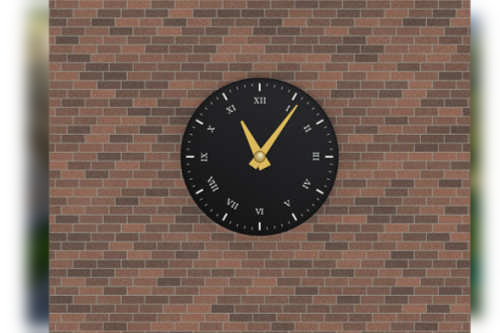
11:06
